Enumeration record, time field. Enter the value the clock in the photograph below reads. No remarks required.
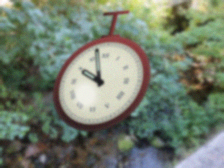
9:57
